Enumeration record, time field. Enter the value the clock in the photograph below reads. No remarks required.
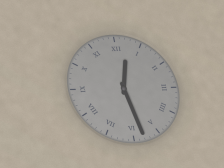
12:28
